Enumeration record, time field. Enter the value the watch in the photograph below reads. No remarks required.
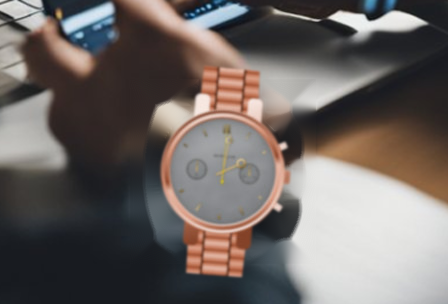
2:01
